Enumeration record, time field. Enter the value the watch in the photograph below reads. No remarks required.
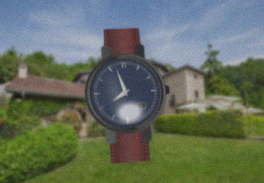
7:57
